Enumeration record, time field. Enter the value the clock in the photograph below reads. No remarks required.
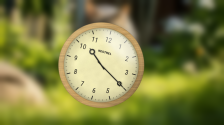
10:20
